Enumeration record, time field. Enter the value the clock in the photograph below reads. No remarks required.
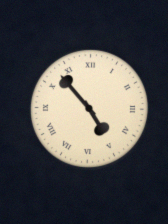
4:53
